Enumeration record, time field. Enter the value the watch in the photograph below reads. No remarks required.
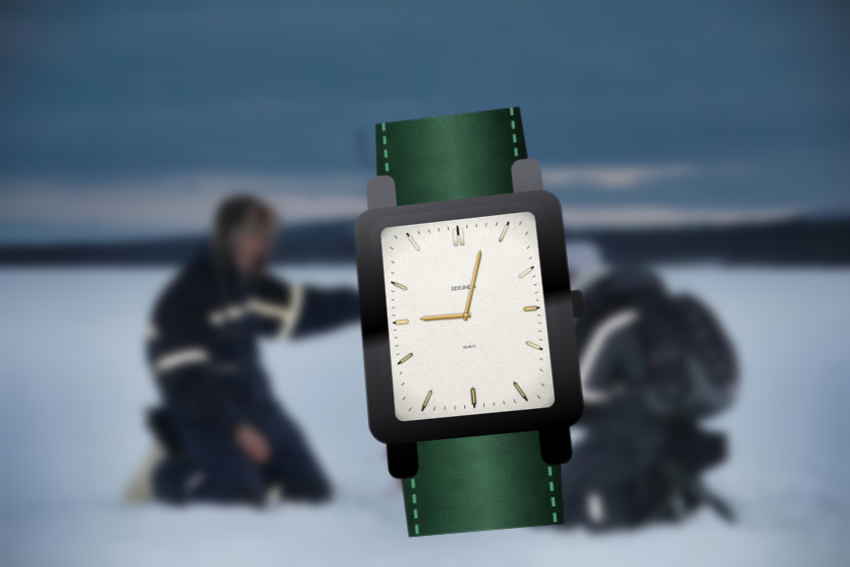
9:03
